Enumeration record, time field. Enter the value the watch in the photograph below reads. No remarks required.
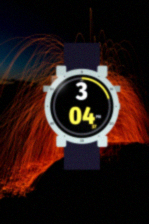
3:04
